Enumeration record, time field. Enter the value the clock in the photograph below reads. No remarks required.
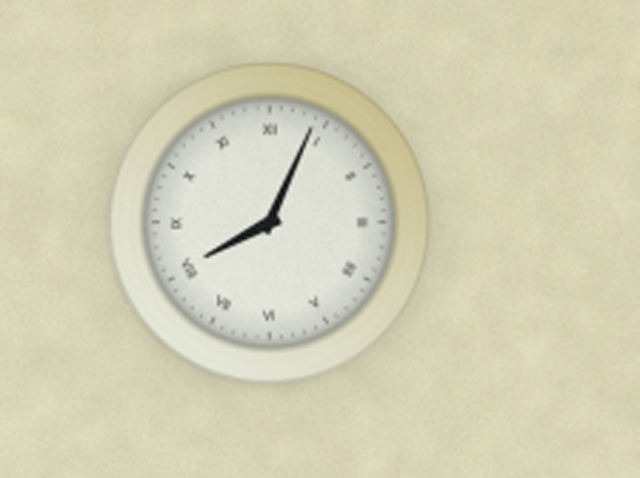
8:04
